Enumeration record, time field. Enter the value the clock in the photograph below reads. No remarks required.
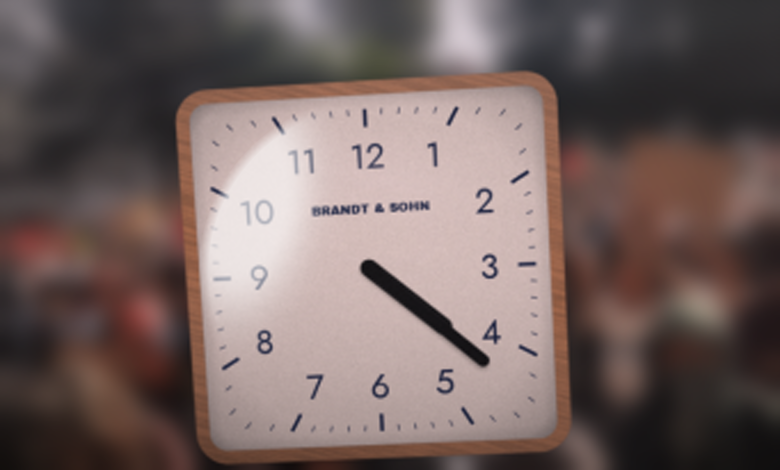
4:22
